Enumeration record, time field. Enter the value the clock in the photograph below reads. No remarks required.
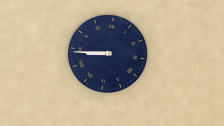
8:44
